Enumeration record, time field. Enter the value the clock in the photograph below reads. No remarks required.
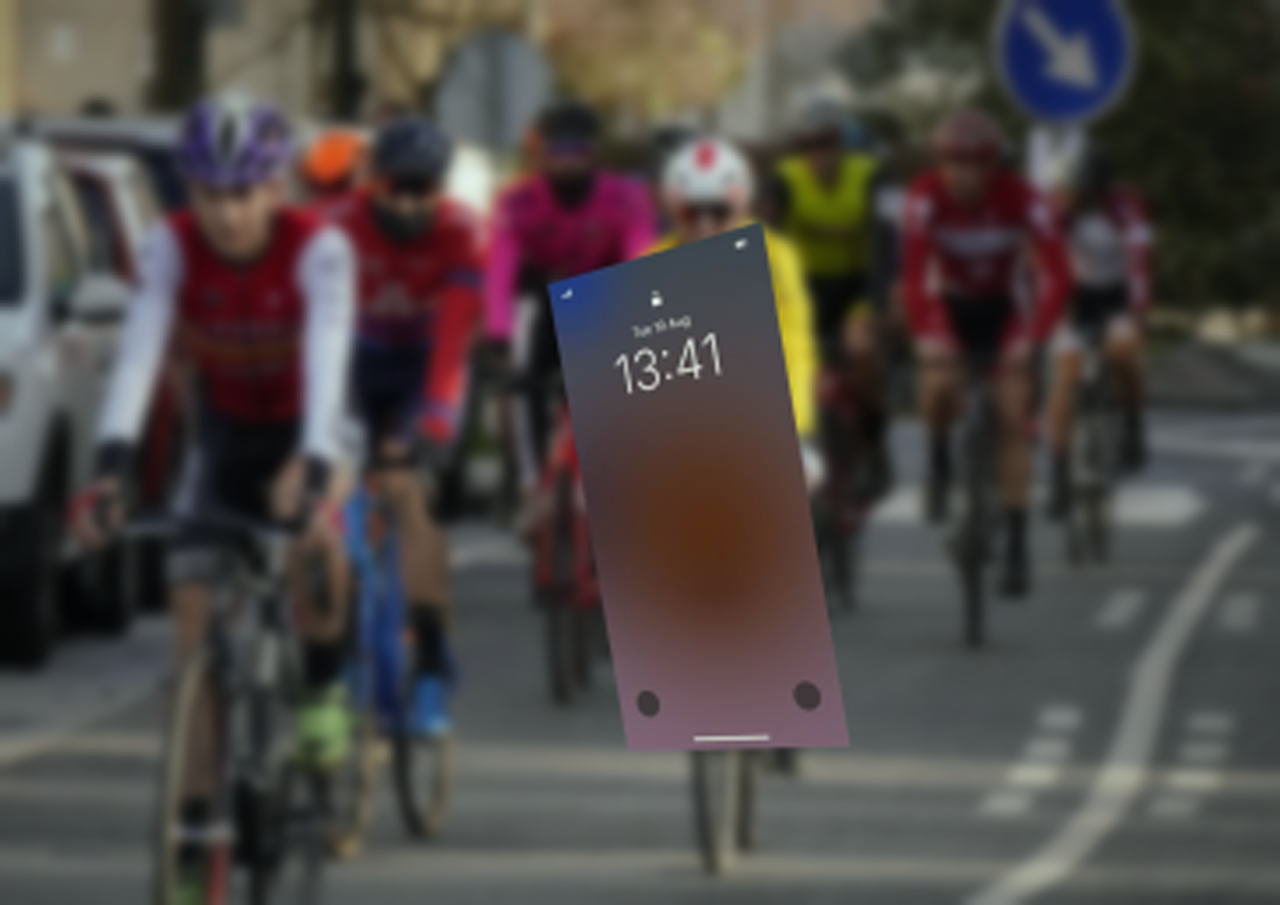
13:41
